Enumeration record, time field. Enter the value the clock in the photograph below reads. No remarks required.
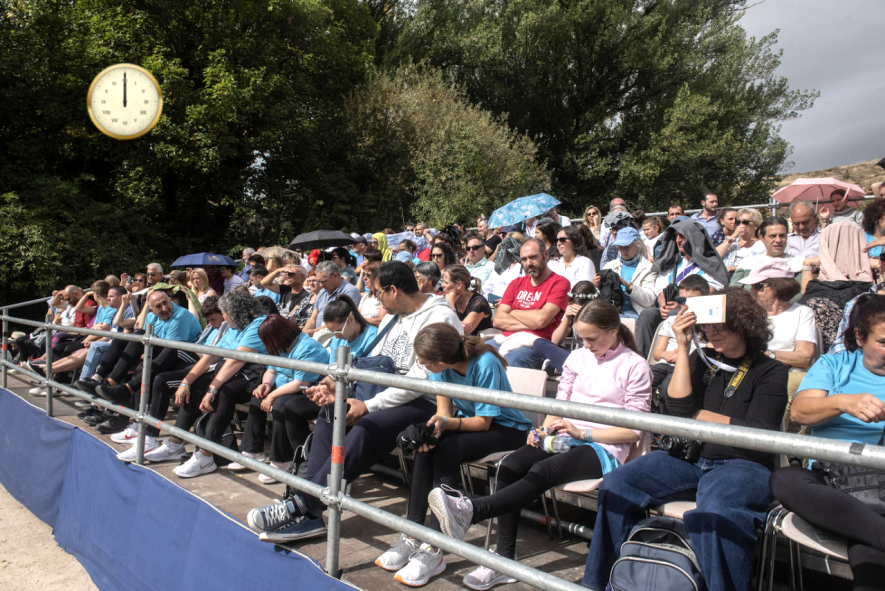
12:00
